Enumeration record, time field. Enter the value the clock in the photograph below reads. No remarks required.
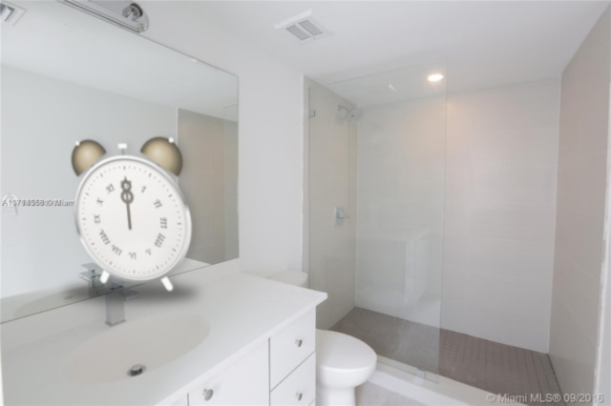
12:00
